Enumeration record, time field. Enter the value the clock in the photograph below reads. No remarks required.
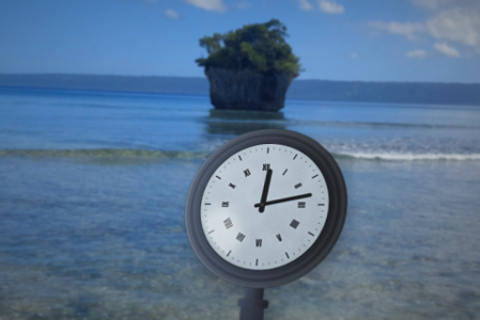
12:13
